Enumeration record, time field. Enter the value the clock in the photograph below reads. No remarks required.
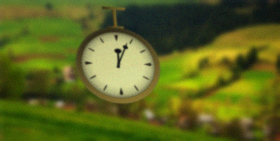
12:04
